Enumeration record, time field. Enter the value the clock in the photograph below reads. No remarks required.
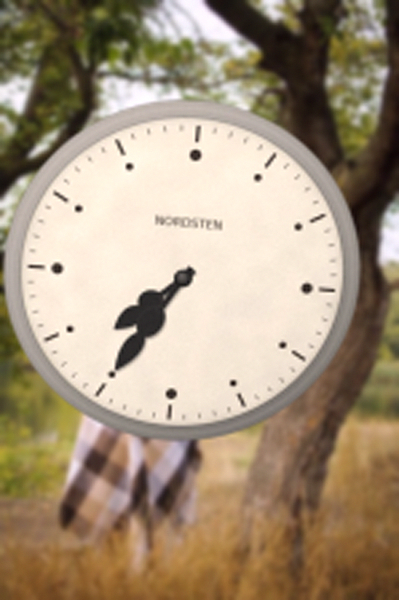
7:35
